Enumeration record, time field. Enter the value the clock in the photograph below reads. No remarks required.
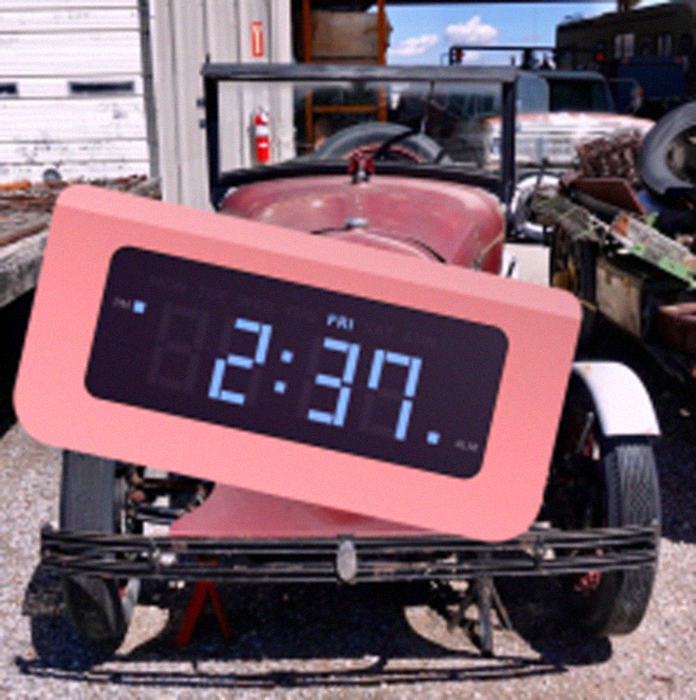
2:37
